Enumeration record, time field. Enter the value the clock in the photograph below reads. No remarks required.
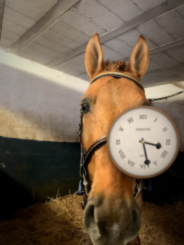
3:28
